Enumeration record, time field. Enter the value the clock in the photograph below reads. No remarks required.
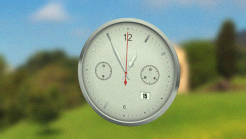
12:55
